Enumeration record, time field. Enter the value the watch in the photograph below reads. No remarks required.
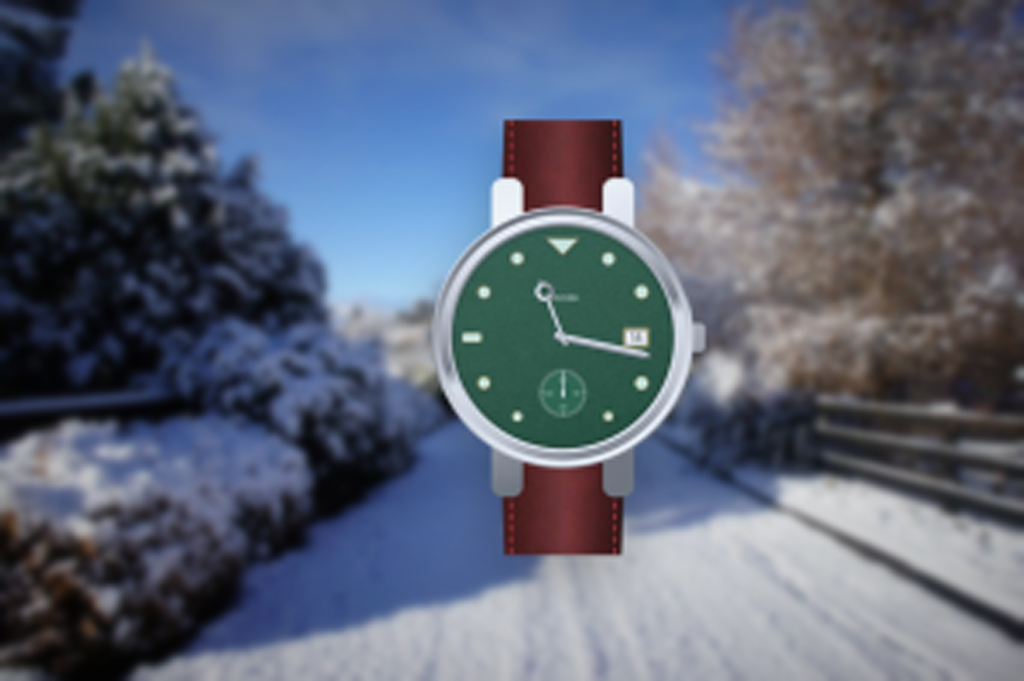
11:17
